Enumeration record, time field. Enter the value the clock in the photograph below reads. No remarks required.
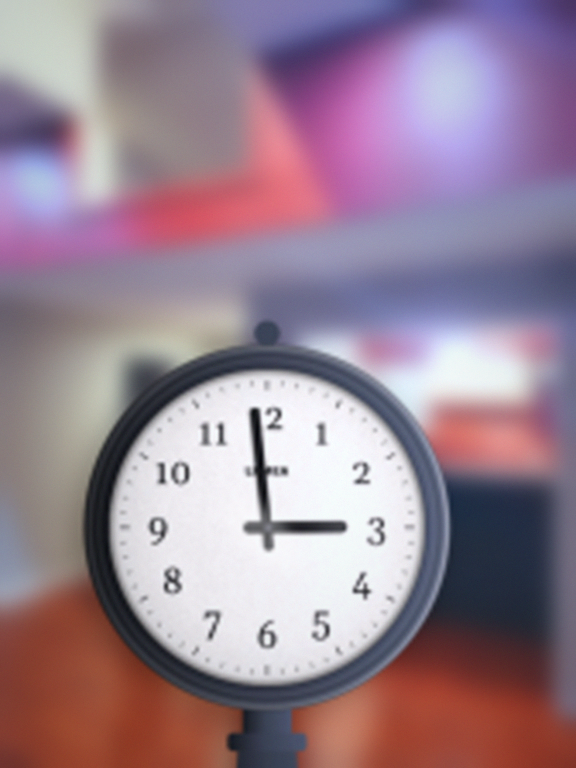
2:59
